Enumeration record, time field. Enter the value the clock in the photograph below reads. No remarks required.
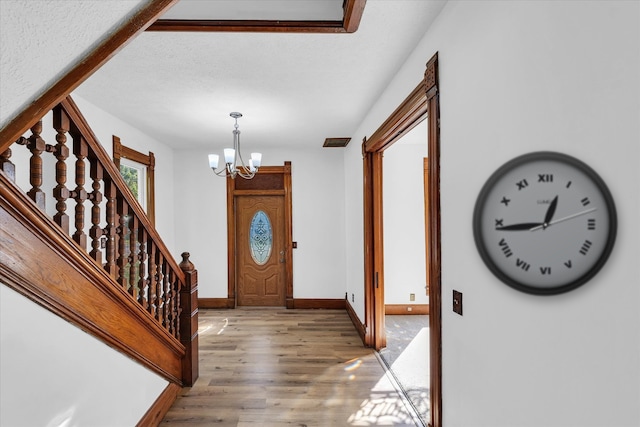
12:44:12
